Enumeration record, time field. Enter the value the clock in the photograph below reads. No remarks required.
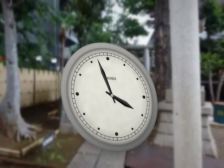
3:57
